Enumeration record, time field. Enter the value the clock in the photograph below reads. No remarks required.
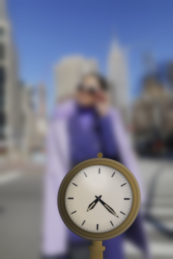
7:22
